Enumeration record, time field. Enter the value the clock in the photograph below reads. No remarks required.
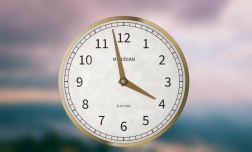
3:58
